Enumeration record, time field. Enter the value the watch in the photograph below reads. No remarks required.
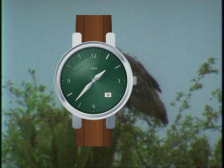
1:37
